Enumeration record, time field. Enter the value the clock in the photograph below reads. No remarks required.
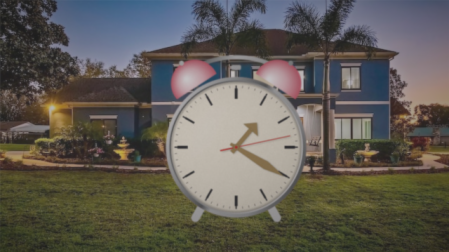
1:20:13
